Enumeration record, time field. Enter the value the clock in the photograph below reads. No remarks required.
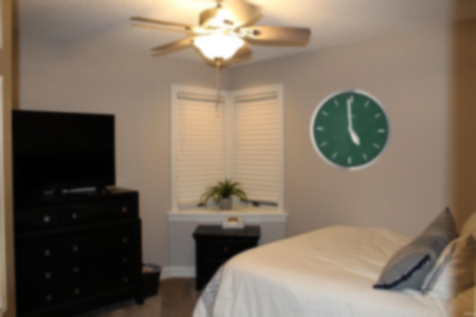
4:59
